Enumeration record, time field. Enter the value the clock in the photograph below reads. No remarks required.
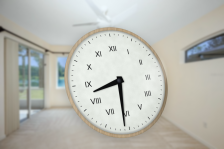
8:31
